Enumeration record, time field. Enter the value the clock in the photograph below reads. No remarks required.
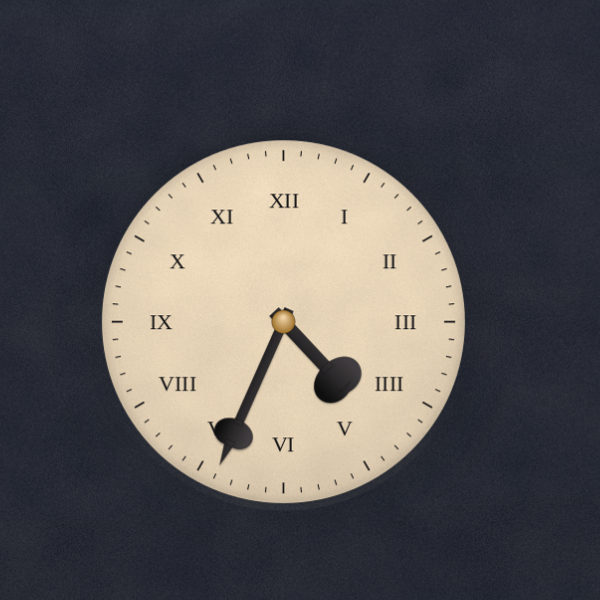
4:34
